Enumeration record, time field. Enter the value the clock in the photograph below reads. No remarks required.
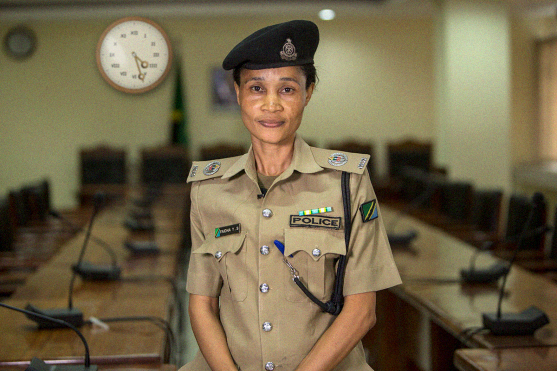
4:27
